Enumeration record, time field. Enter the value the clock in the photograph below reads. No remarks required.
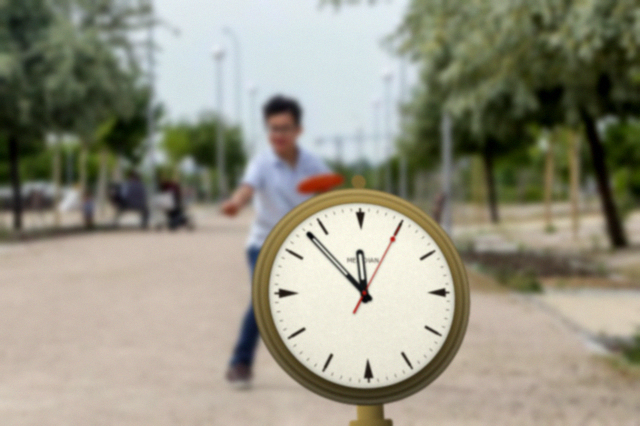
11:53:05
